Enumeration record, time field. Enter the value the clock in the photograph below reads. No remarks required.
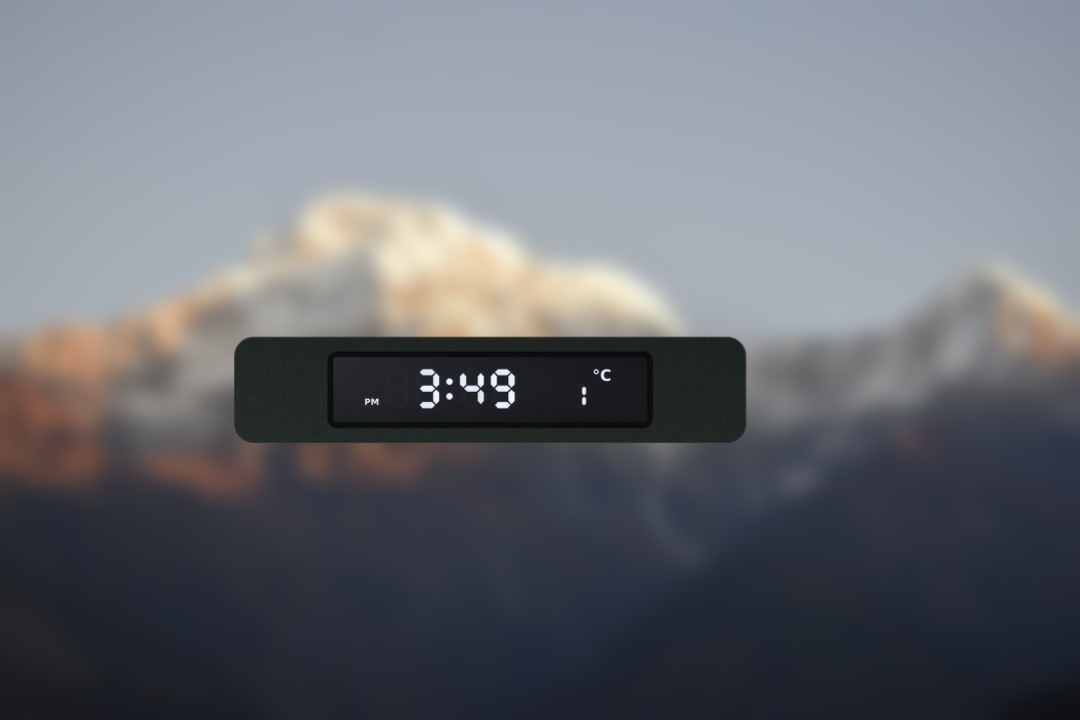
3:49
